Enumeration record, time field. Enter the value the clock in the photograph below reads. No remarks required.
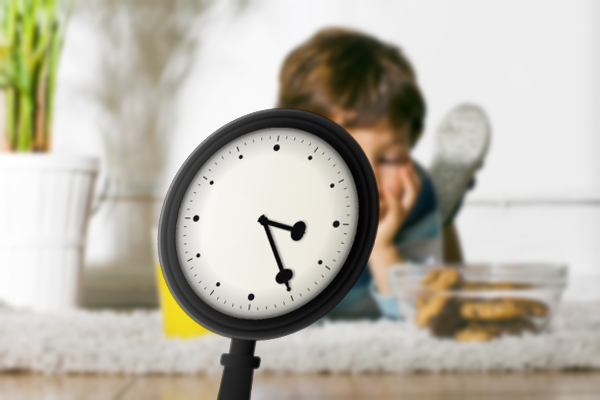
3:25
